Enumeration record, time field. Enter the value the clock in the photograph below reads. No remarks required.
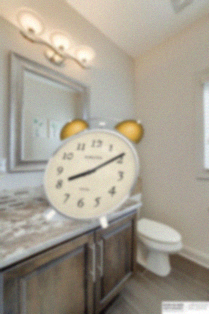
8:09
